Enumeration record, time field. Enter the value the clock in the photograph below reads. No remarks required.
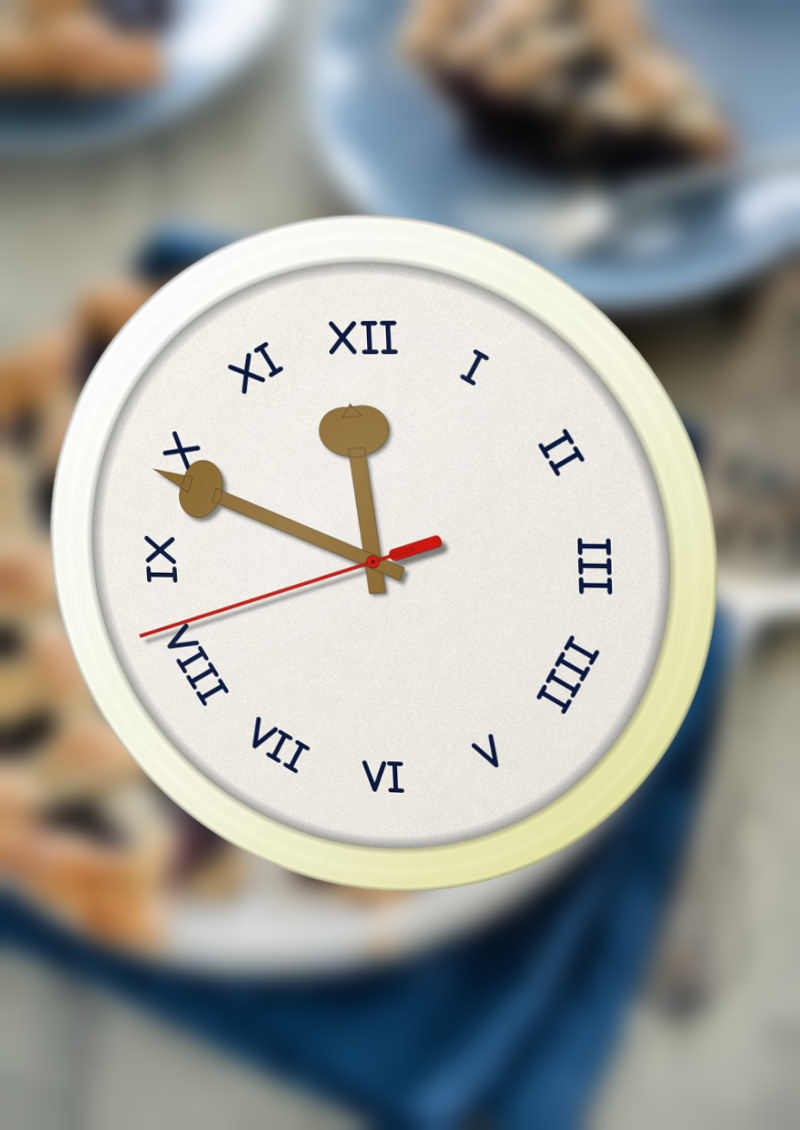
11:48:42
